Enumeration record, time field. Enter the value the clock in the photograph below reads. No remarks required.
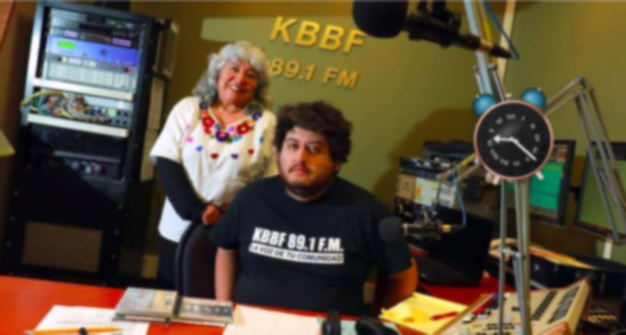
9:23
